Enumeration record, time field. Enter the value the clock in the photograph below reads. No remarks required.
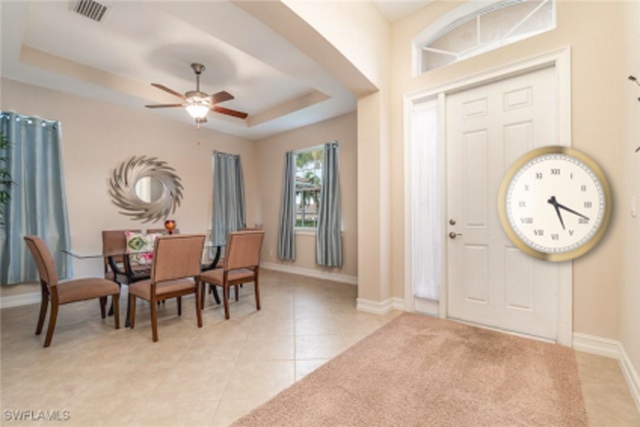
5:19
